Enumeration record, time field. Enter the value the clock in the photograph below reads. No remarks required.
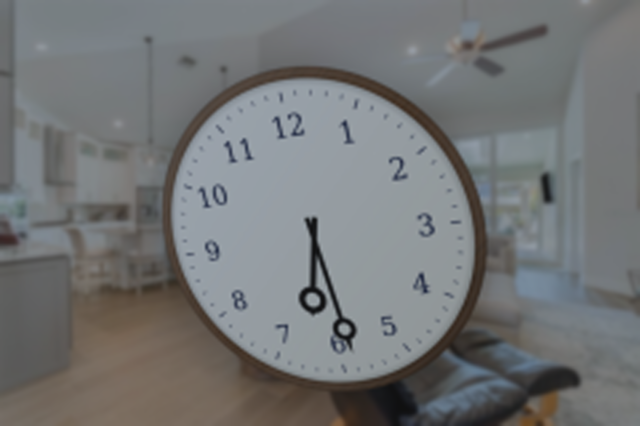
6:29
